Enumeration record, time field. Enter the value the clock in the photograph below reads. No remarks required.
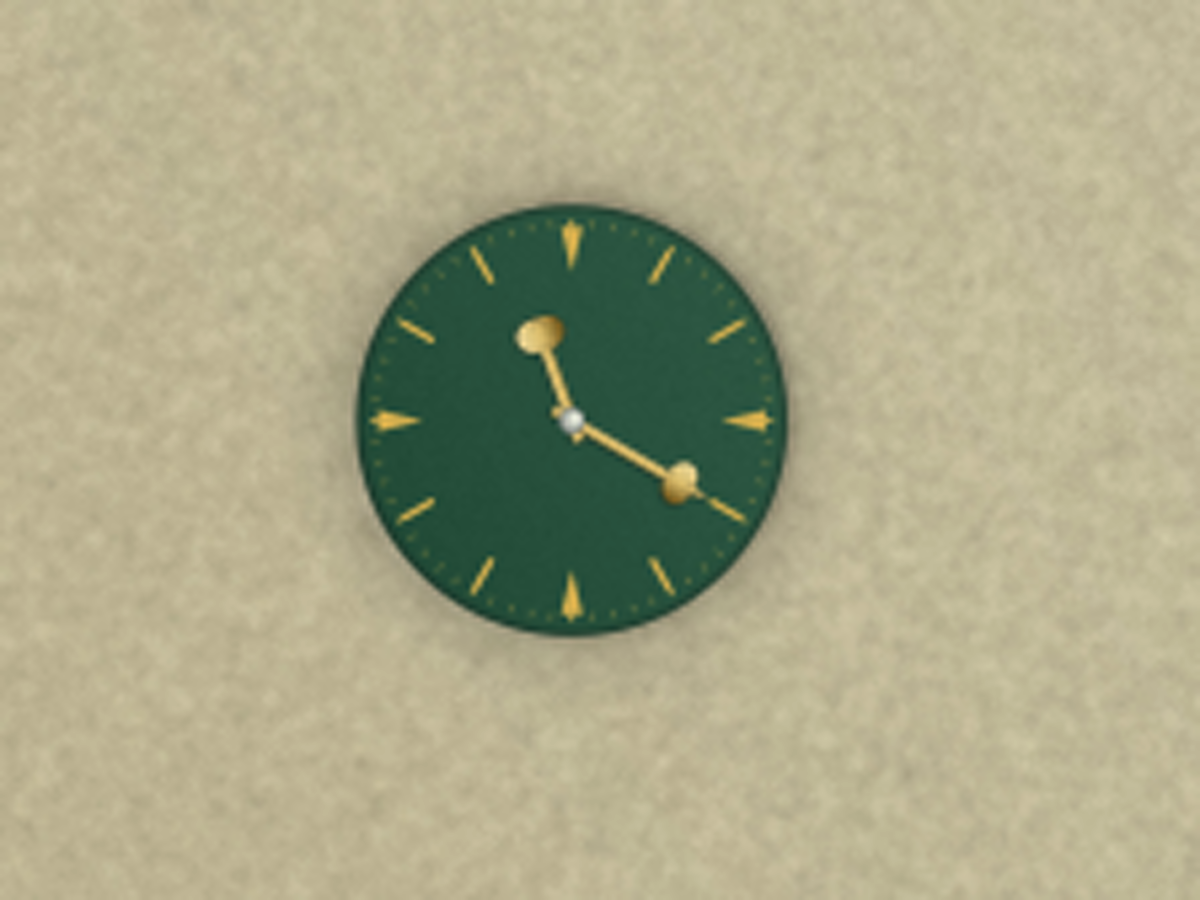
11:20
